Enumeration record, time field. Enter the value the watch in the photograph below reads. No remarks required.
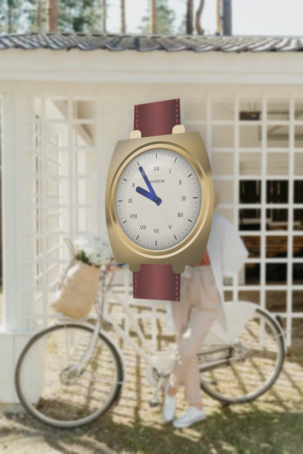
9:55
